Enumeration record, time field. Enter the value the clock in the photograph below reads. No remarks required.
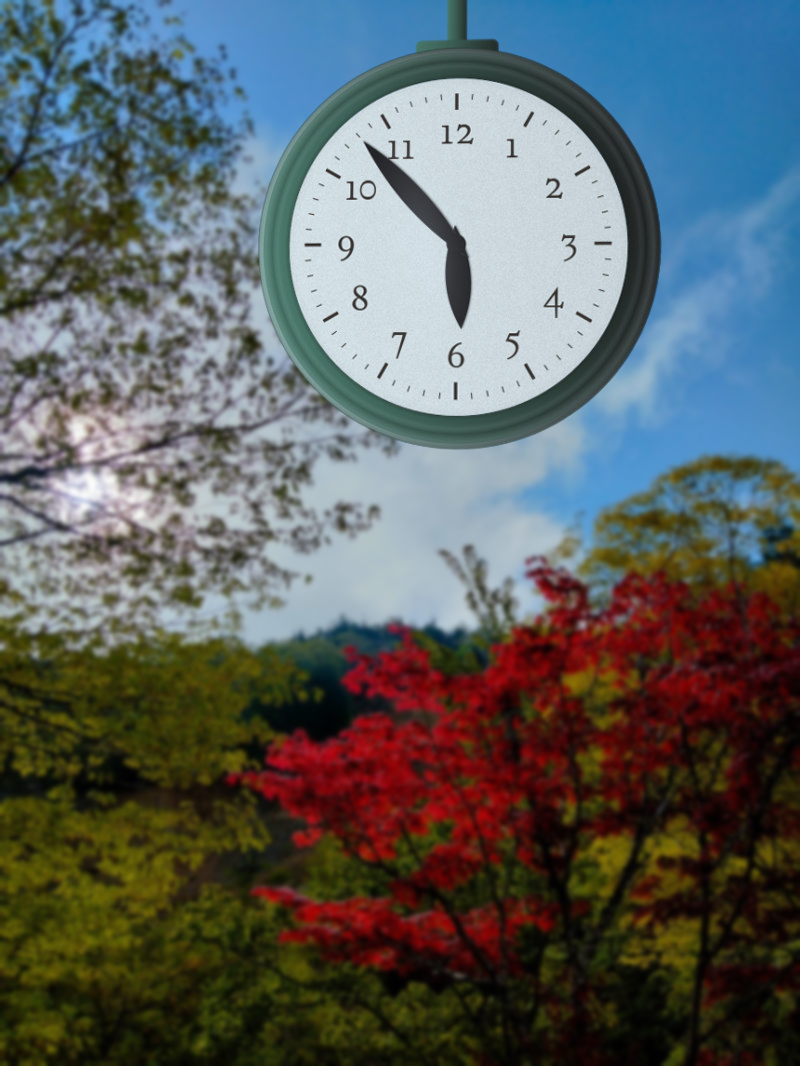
5:53
